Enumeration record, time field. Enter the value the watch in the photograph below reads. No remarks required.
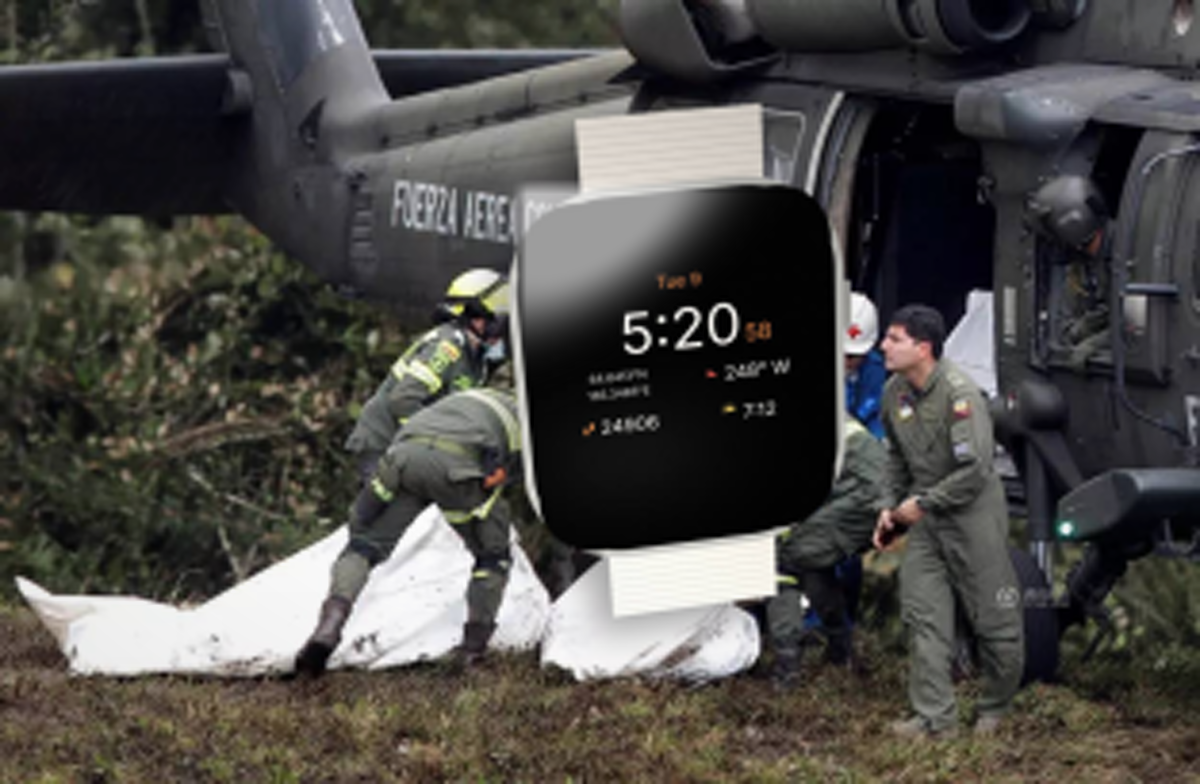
5:20
